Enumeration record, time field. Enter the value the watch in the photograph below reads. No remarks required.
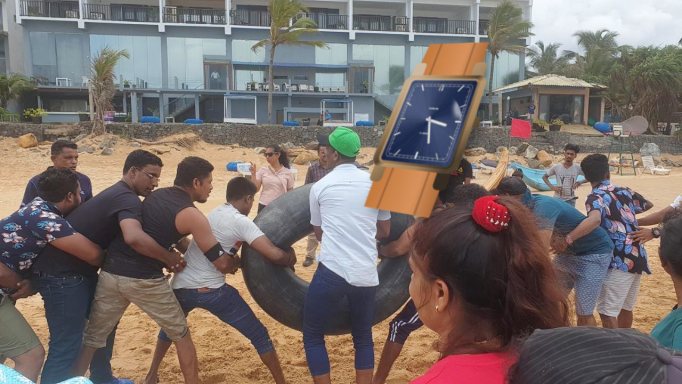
3:27
